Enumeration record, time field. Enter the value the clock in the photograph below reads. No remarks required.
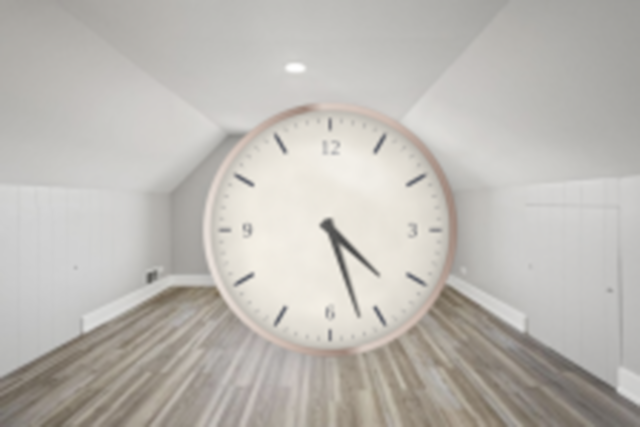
4:27
